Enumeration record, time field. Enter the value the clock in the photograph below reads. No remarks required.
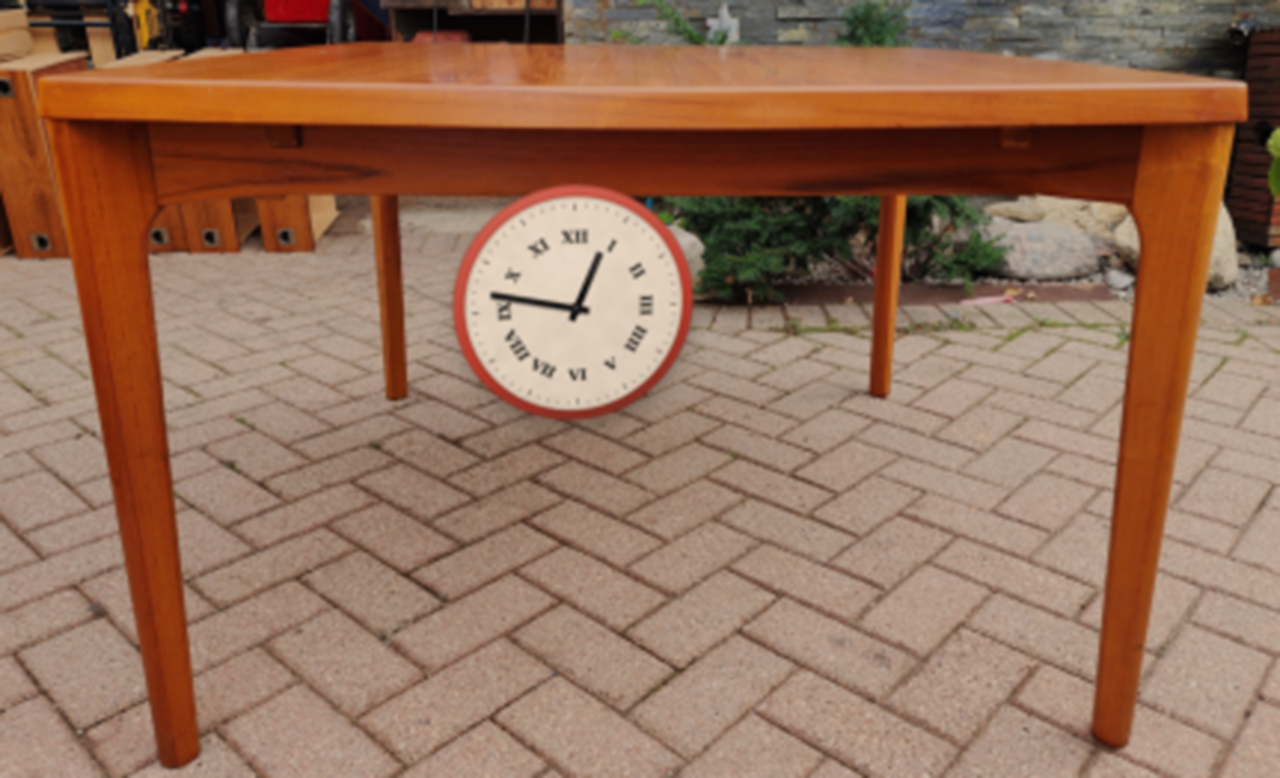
12:47
